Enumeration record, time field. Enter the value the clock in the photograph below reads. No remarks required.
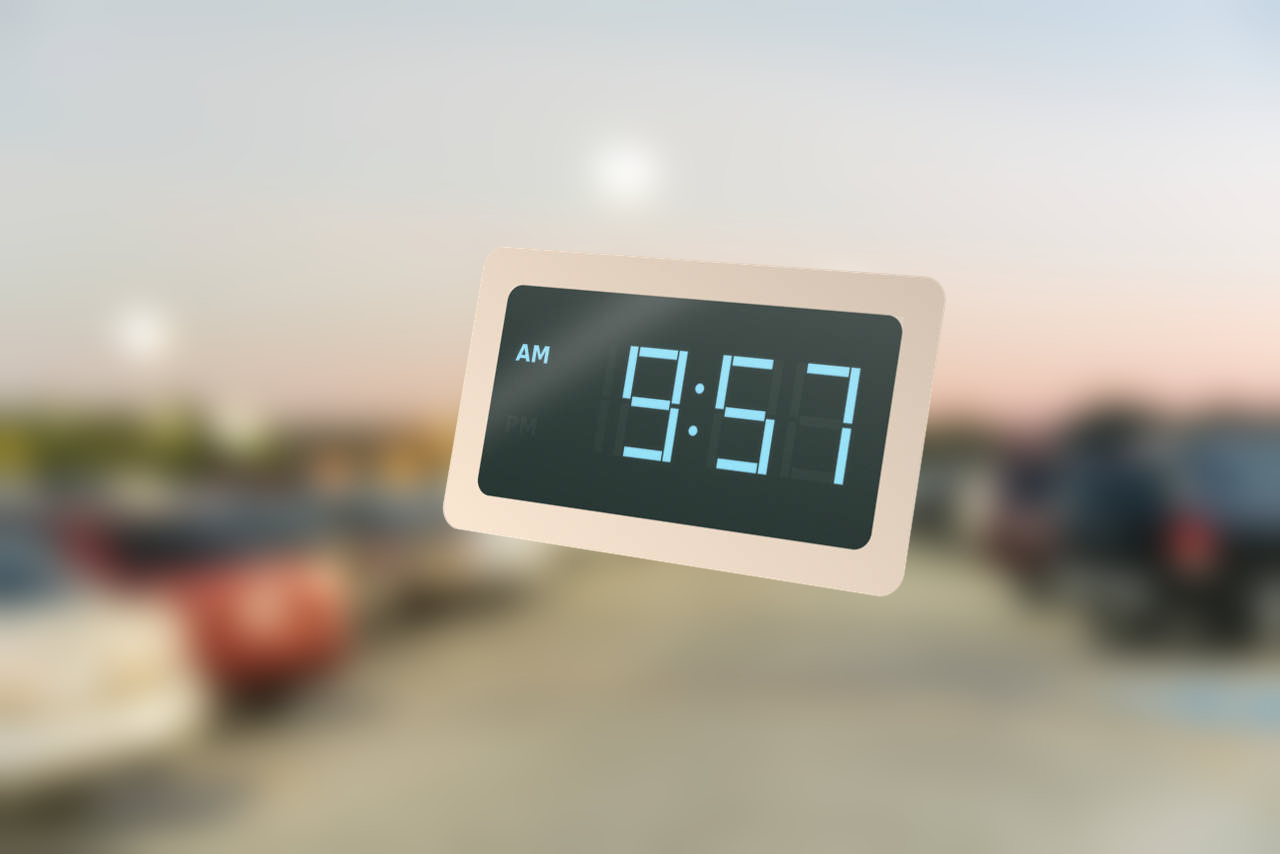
9:57
